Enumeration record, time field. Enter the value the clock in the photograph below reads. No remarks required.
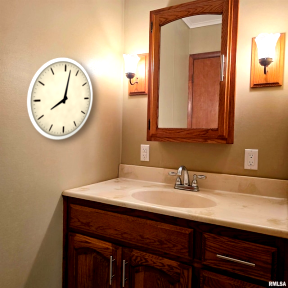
8:02
